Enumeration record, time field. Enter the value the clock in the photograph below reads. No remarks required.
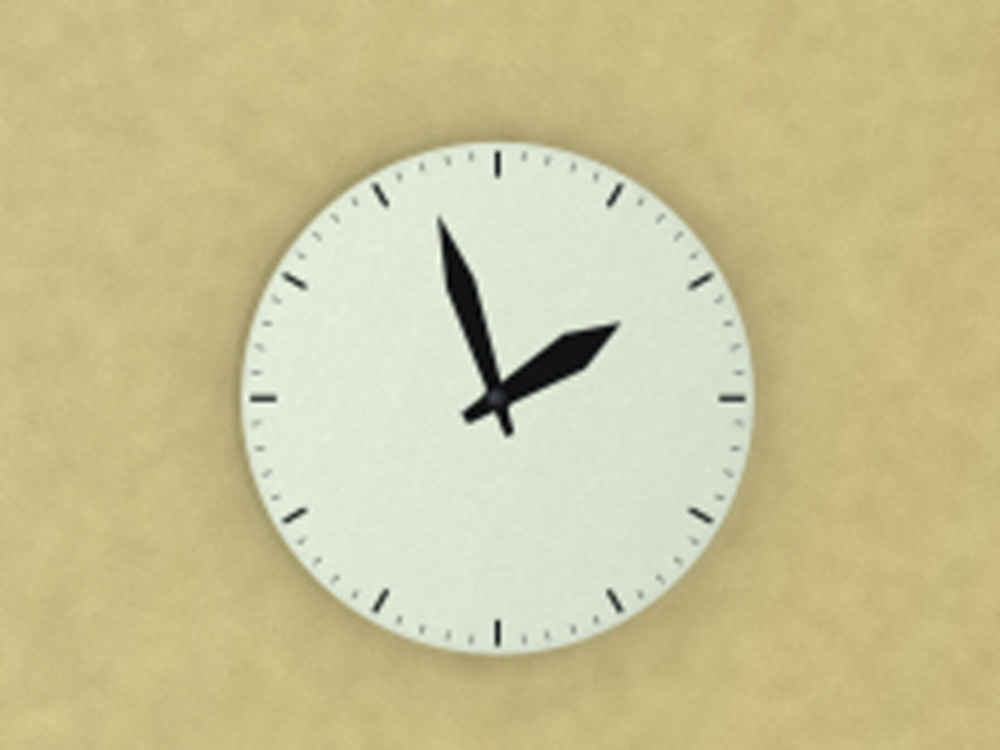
1:57
